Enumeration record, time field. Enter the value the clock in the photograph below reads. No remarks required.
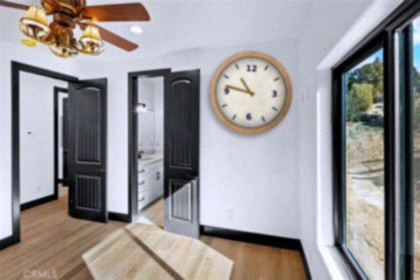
10:47
